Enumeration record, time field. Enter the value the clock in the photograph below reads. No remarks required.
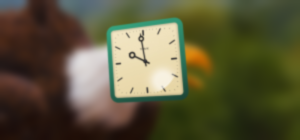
9:59
